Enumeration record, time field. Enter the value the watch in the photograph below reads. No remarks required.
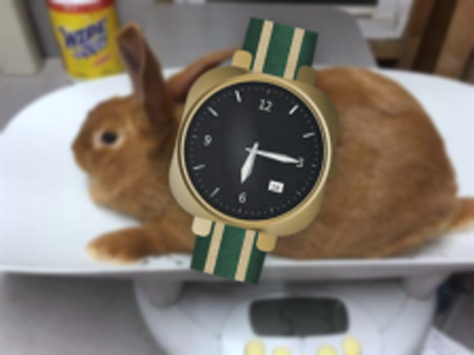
6:15
